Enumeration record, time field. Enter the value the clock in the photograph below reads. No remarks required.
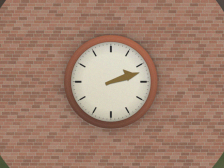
2:12
